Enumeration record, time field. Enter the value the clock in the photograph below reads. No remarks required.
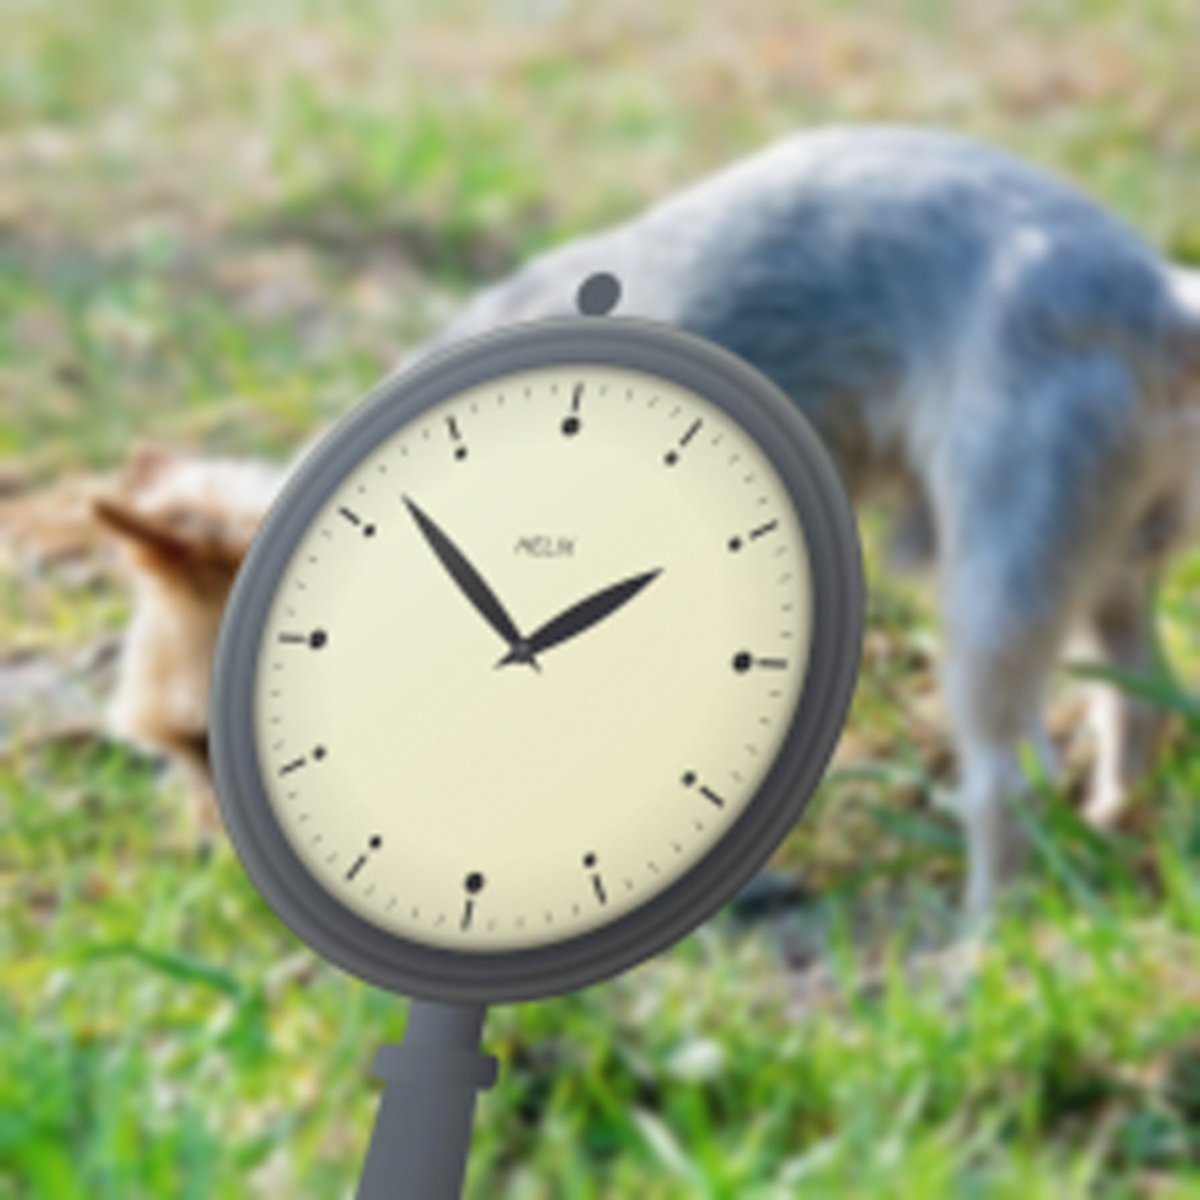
1:52
